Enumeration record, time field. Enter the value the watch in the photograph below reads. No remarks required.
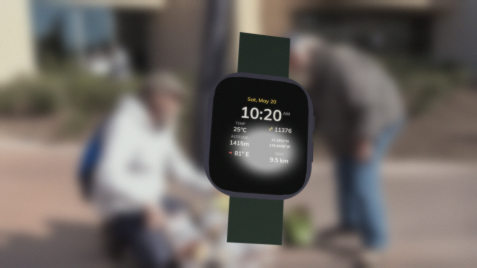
10:20
